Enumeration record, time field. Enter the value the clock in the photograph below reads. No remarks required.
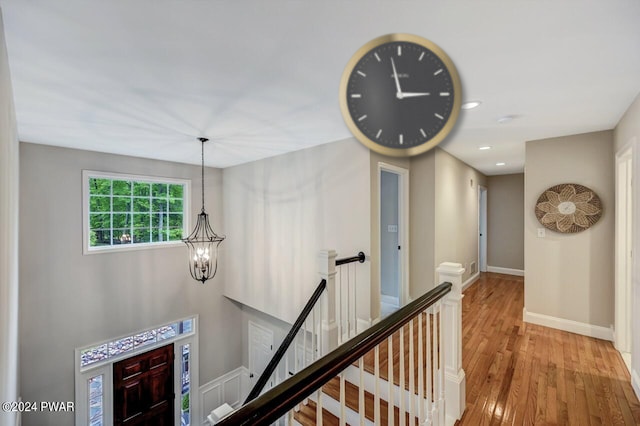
2:58
